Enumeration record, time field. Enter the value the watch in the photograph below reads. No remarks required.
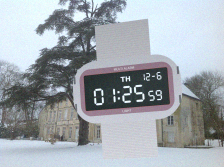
1:25:59
